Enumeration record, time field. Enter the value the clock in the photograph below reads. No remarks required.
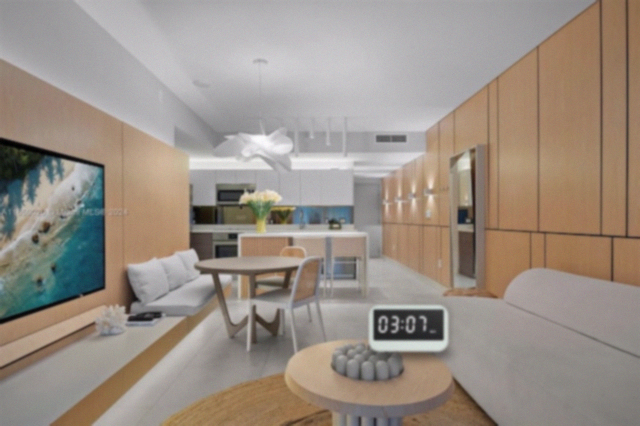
3:07
